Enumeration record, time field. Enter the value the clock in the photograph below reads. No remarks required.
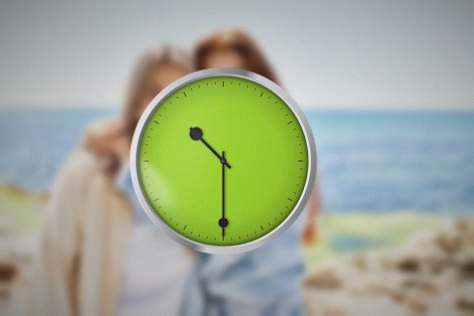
10:30
